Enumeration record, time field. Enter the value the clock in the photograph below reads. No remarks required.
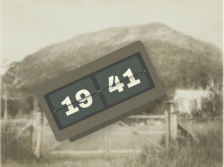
19:41
